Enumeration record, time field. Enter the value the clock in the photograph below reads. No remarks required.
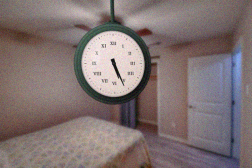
5:26
